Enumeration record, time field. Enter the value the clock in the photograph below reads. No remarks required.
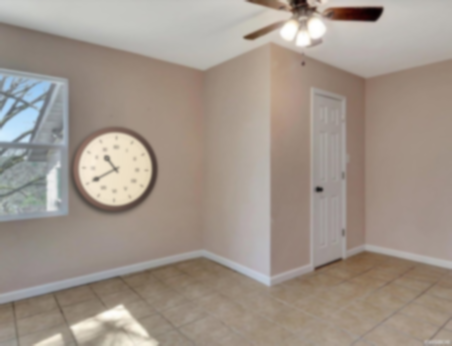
10:40
